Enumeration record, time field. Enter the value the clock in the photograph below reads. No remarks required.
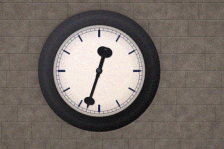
12:33
